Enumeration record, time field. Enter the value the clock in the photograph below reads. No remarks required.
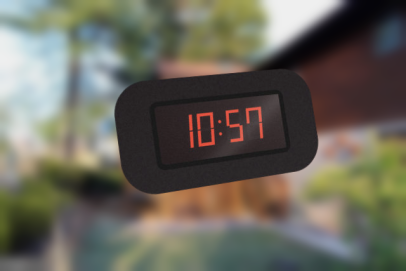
10:57
